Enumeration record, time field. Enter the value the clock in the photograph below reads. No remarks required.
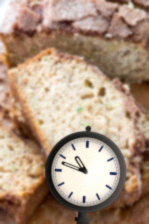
10:48
